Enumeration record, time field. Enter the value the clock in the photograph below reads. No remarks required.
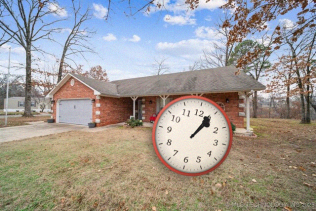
1:04
